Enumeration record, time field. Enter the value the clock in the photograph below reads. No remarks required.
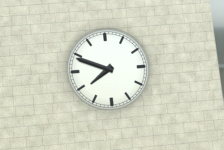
7:49
